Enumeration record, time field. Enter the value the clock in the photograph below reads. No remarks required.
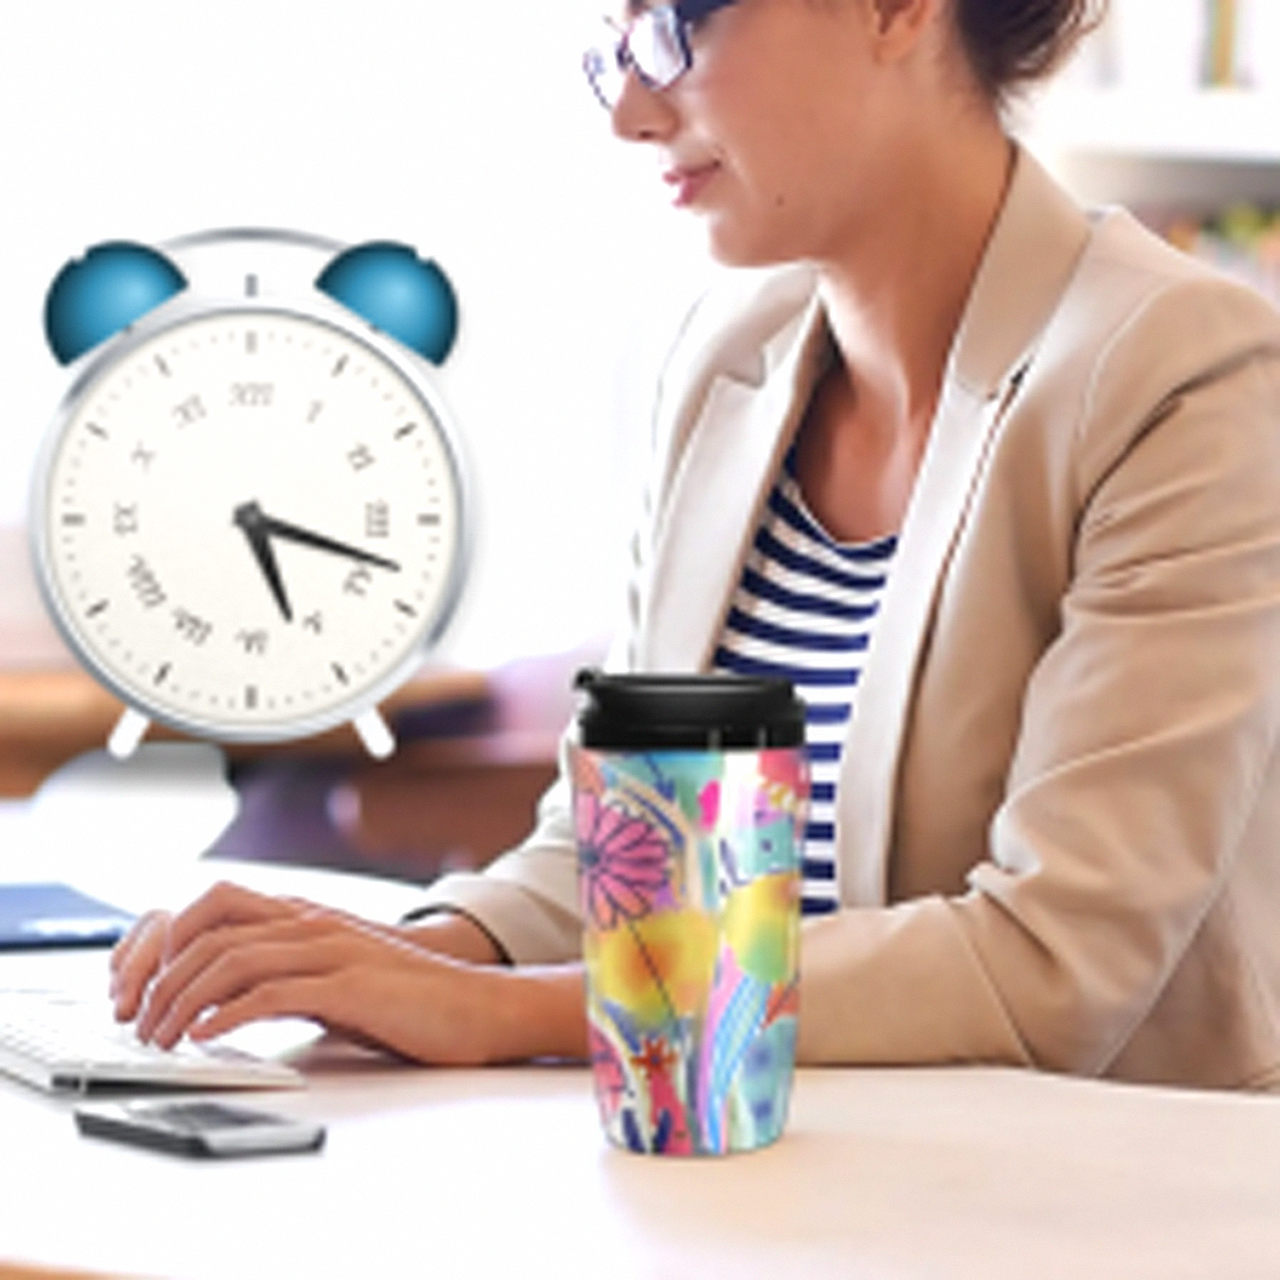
5:18
